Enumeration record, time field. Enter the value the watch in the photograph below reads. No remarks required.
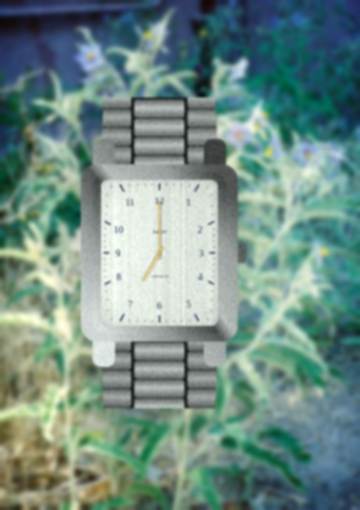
7:00
